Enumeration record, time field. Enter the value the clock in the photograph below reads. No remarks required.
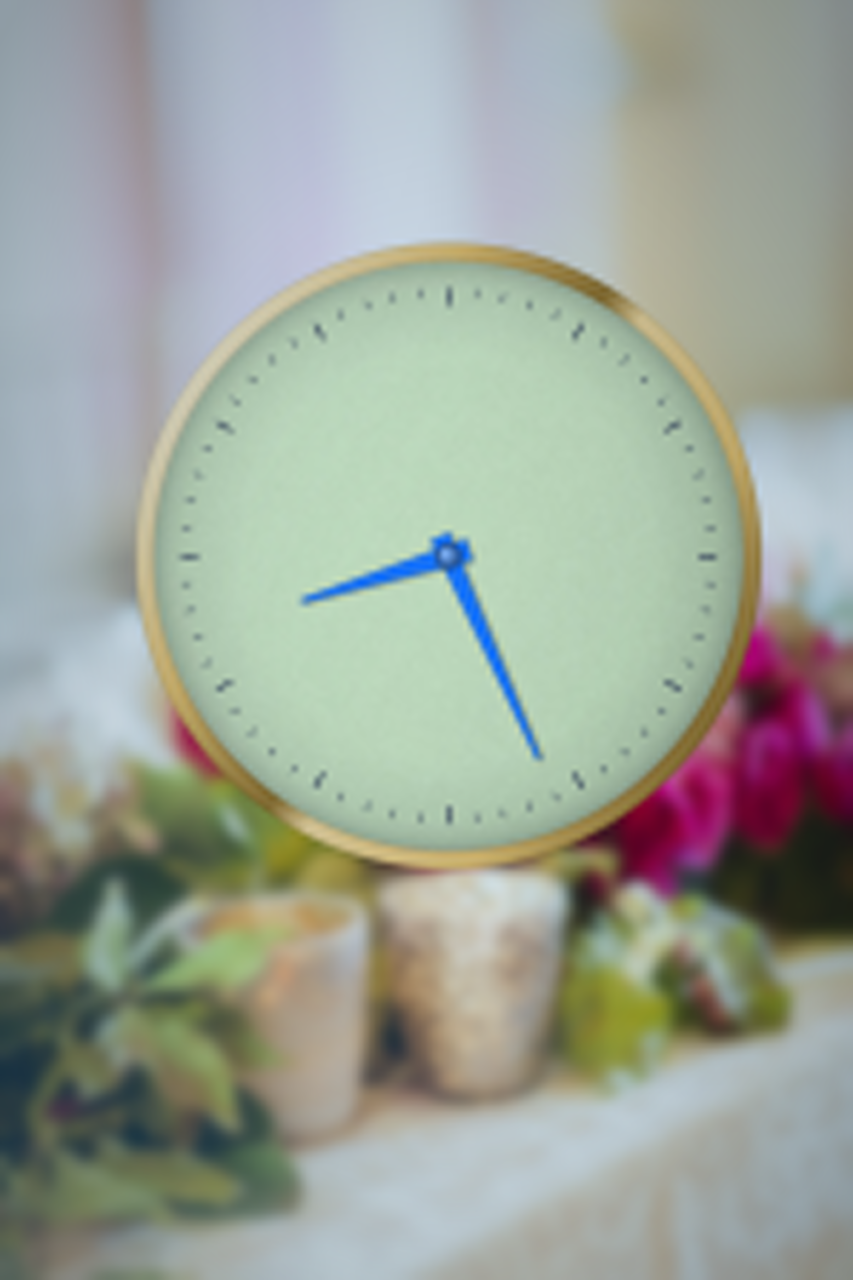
8:26
